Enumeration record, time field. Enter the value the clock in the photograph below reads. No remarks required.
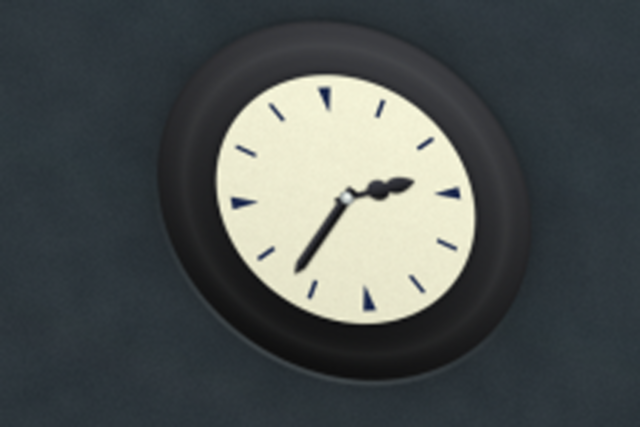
2:37
